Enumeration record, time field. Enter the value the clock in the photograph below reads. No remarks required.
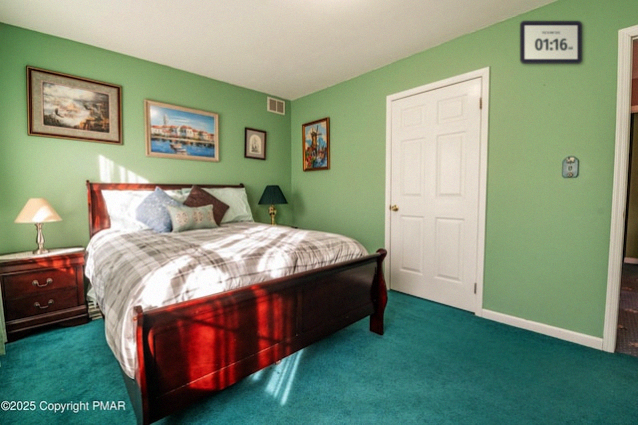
1:16
